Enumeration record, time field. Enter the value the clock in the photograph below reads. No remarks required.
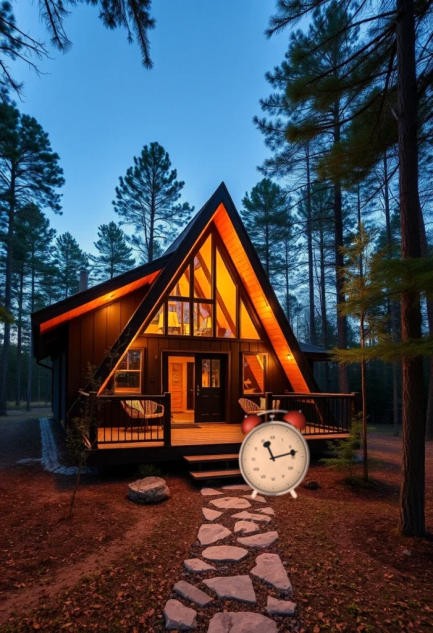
11:13
